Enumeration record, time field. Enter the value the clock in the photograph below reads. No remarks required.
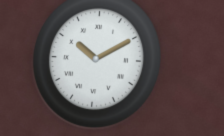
10:10
